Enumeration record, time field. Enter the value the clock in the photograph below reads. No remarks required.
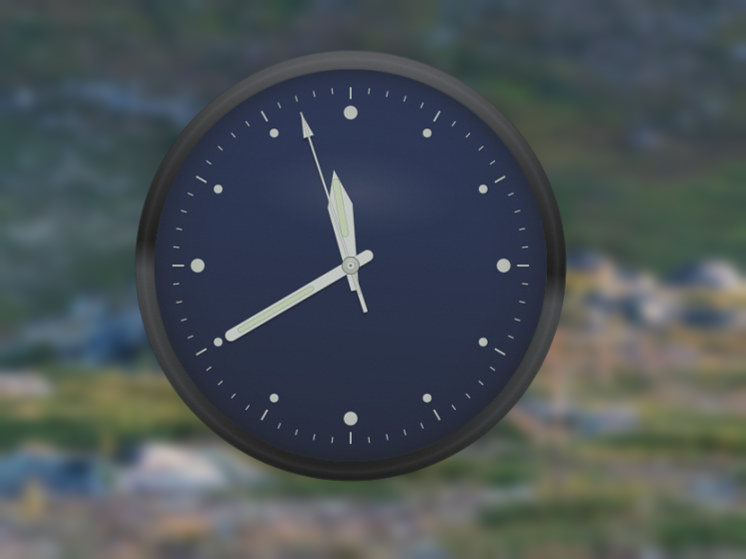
11:39:57
